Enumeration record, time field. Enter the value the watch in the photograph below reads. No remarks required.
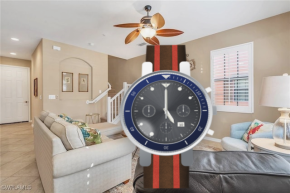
5:00
